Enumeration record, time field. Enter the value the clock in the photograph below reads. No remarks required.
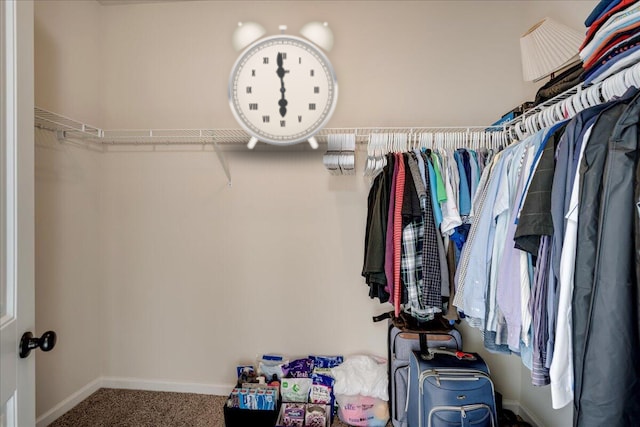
5:59
